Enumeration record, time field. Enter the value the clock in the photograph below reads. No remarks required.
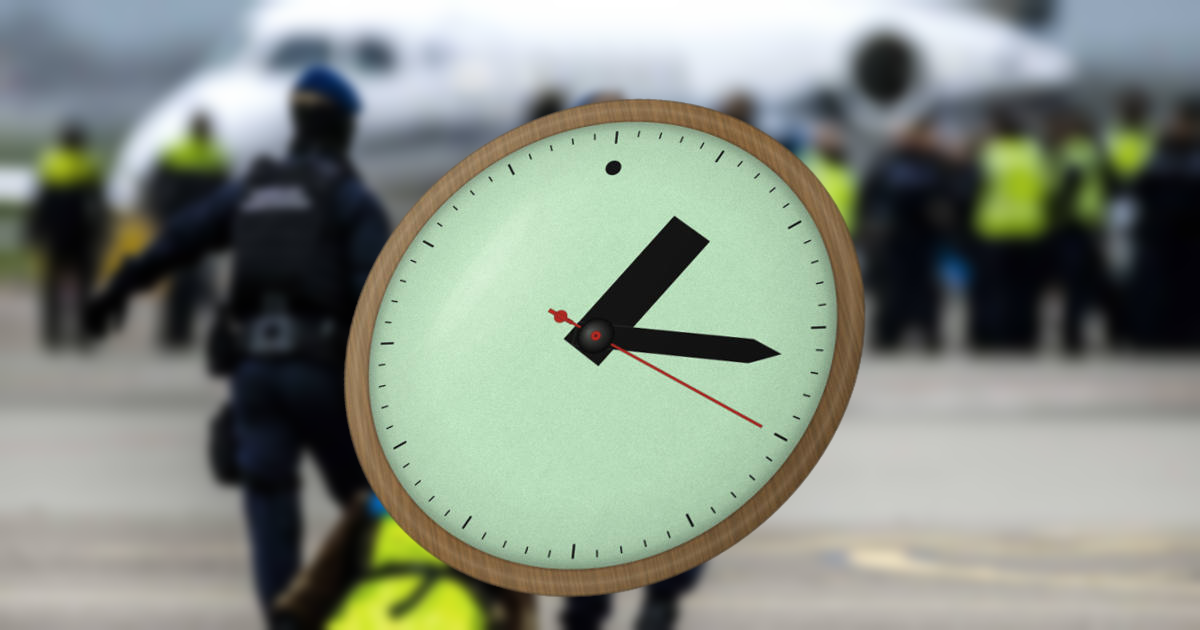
1:16:20
